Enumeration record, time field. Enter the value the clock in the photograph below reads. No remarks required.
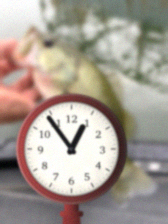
12:54
